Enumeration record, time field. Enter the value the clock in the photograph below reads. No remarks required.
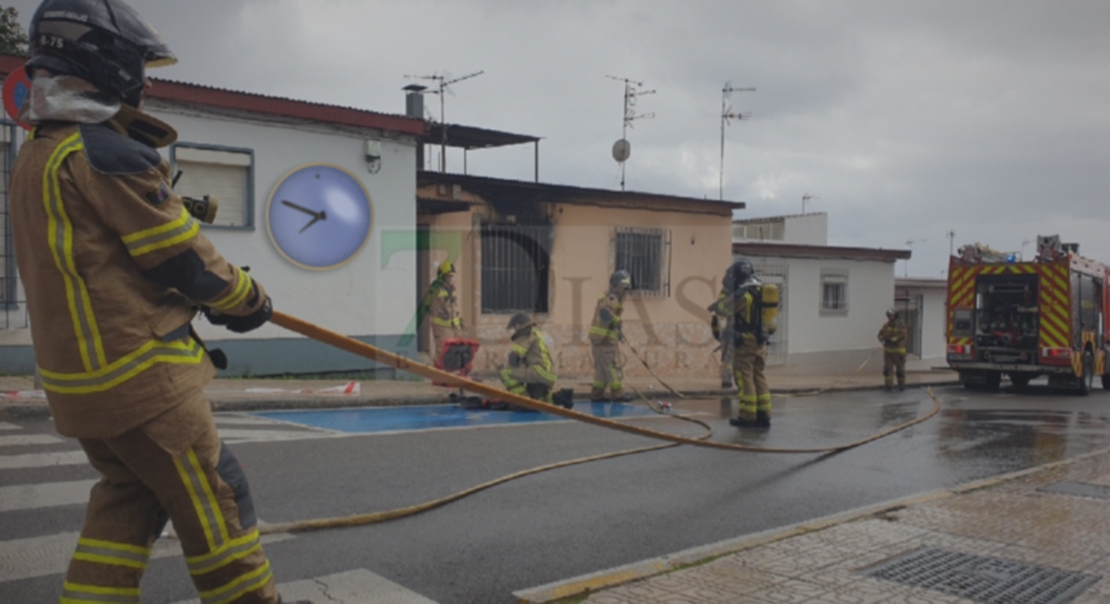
7:49
